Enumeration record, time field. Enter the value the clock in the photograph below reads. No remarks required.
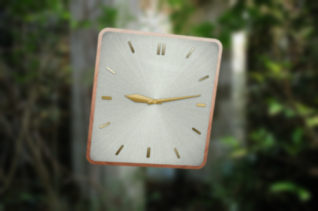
9:13
